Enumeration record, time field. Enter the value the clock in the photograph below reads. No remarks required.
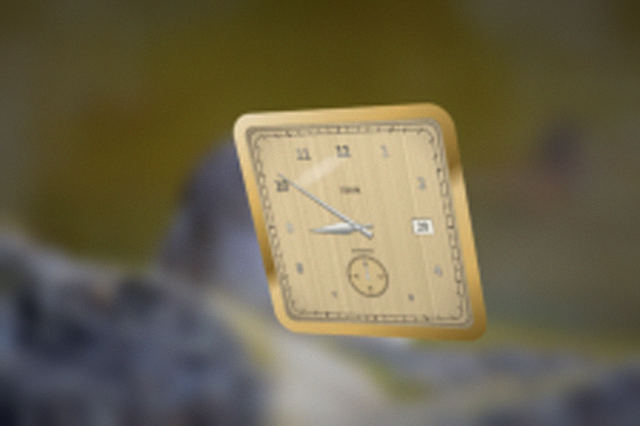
8:51
